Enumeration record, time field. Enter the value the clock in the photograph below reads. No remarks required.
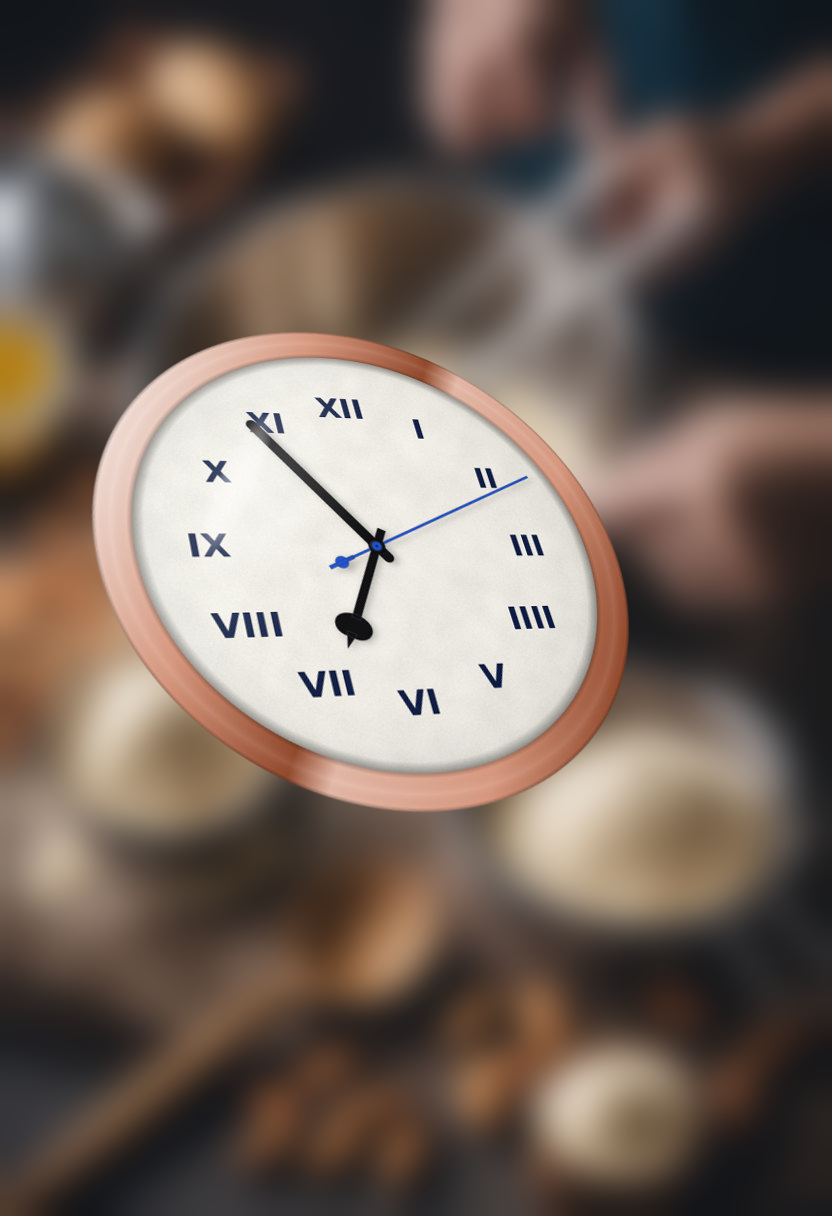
6:54:11
